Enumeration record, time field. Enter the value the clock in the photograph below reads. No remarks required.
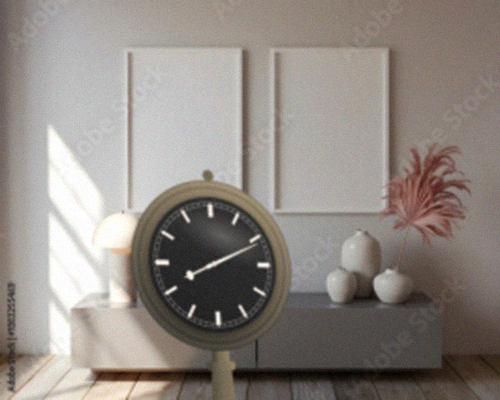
8:11
